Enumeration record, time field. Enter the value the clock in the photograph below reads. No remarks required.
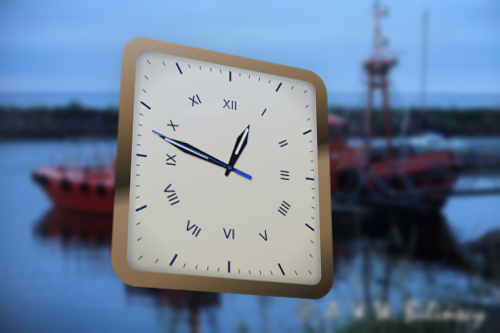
12:47:48
